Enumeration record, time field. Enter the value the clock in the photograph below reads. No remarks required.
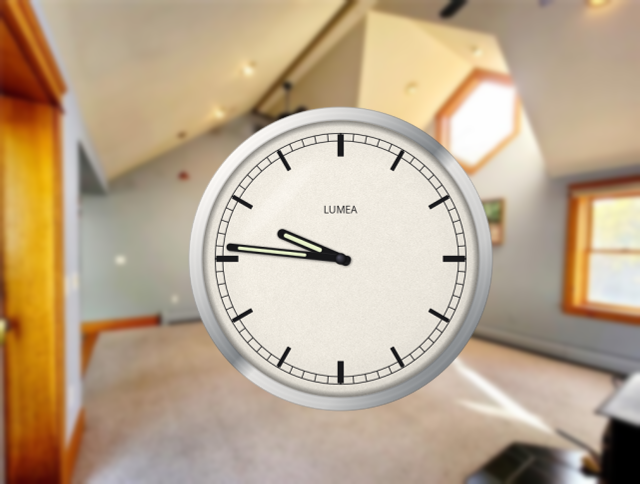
9:46
